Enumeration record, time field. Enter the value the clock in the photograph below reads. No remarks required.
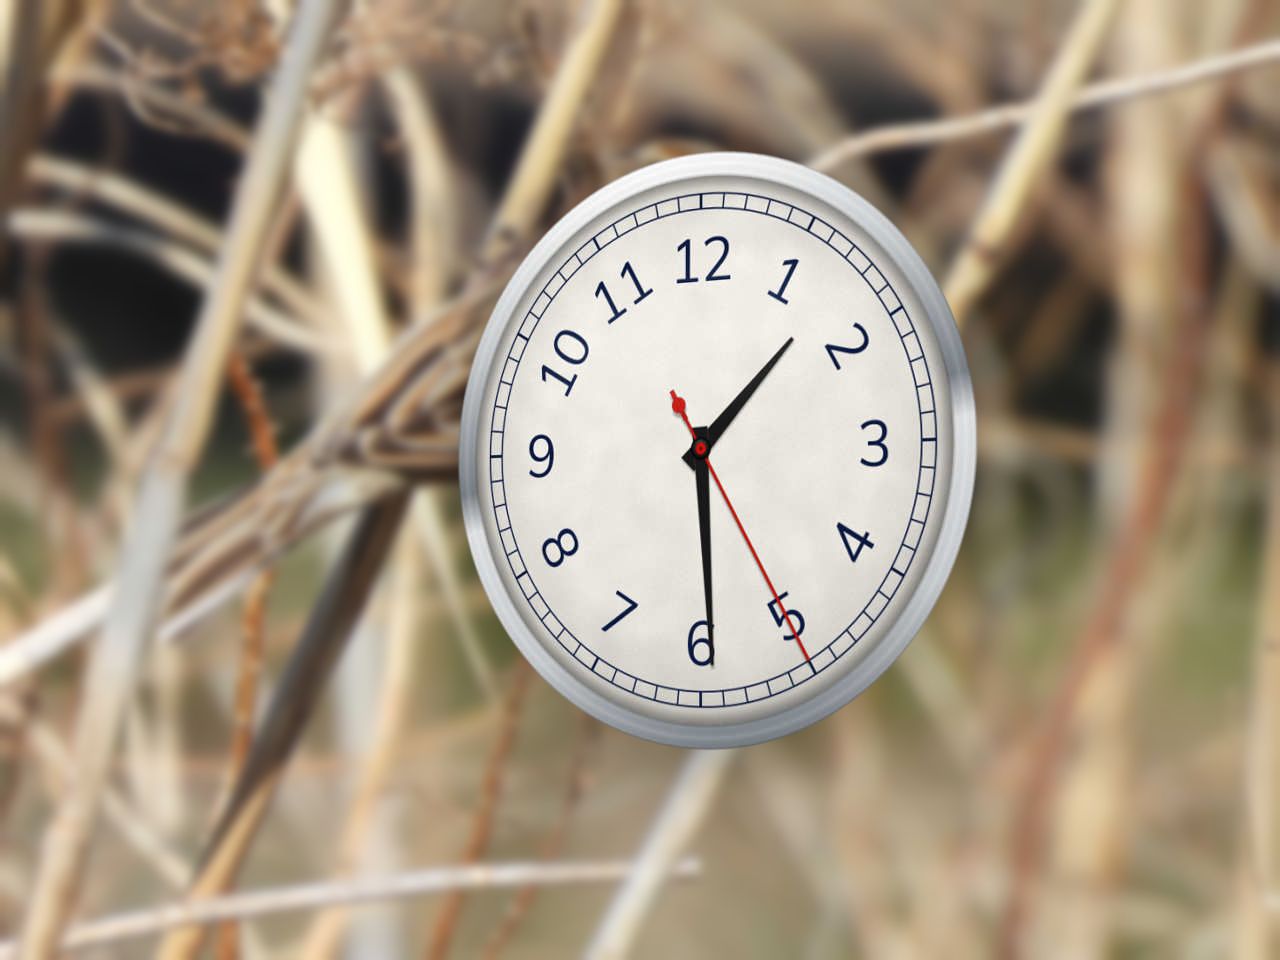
1:29:25
